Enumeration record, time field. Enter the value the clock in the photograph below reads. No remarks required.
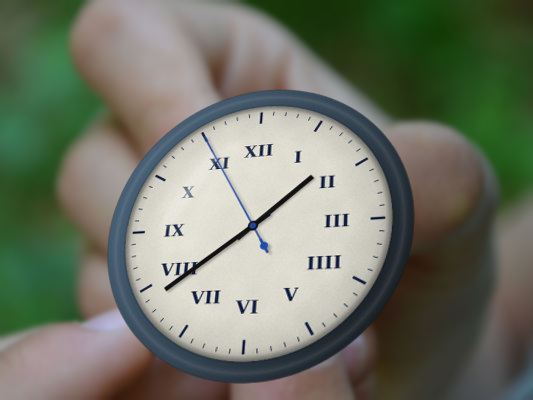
1:38:55
